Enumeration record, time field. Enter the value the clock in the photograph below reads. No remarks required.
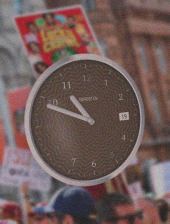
10:49
